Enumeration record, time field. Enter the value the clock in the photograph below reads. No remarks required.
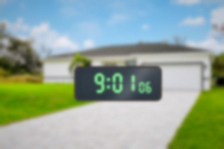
9:01
